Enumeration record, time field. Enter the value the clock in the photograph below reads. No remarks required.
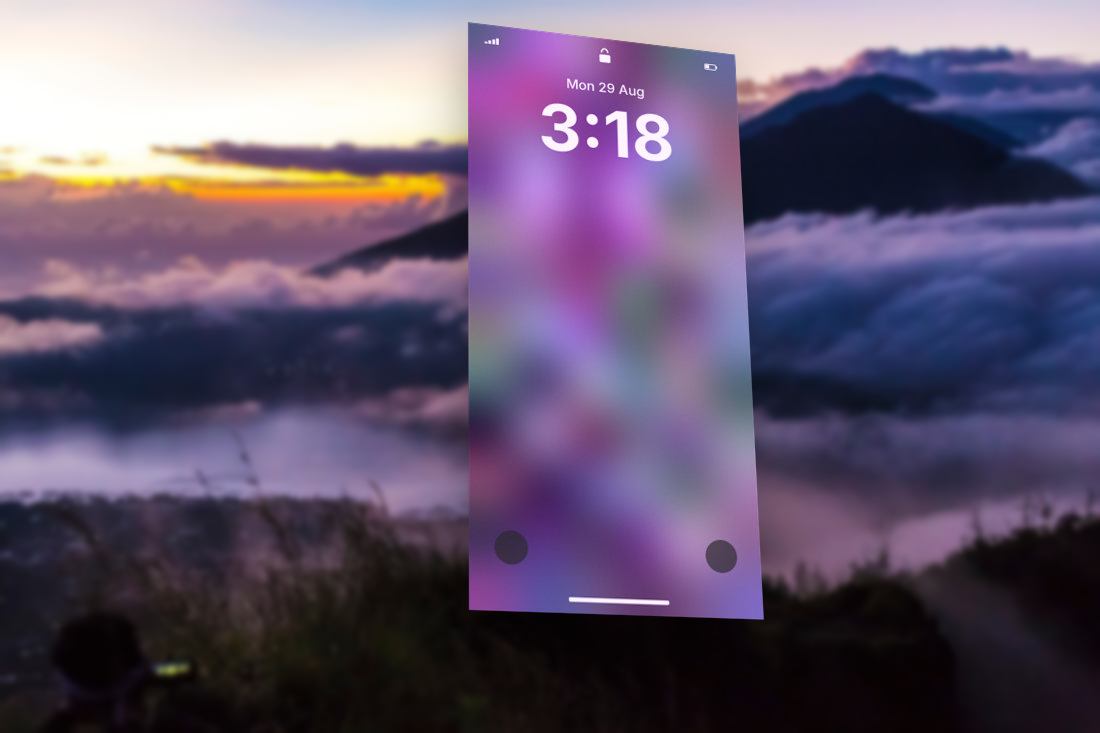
3:18
